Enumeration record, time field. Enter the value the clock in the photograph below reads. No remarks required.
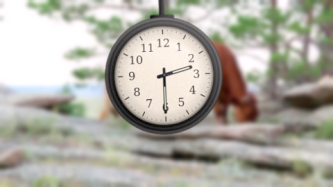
2:30
